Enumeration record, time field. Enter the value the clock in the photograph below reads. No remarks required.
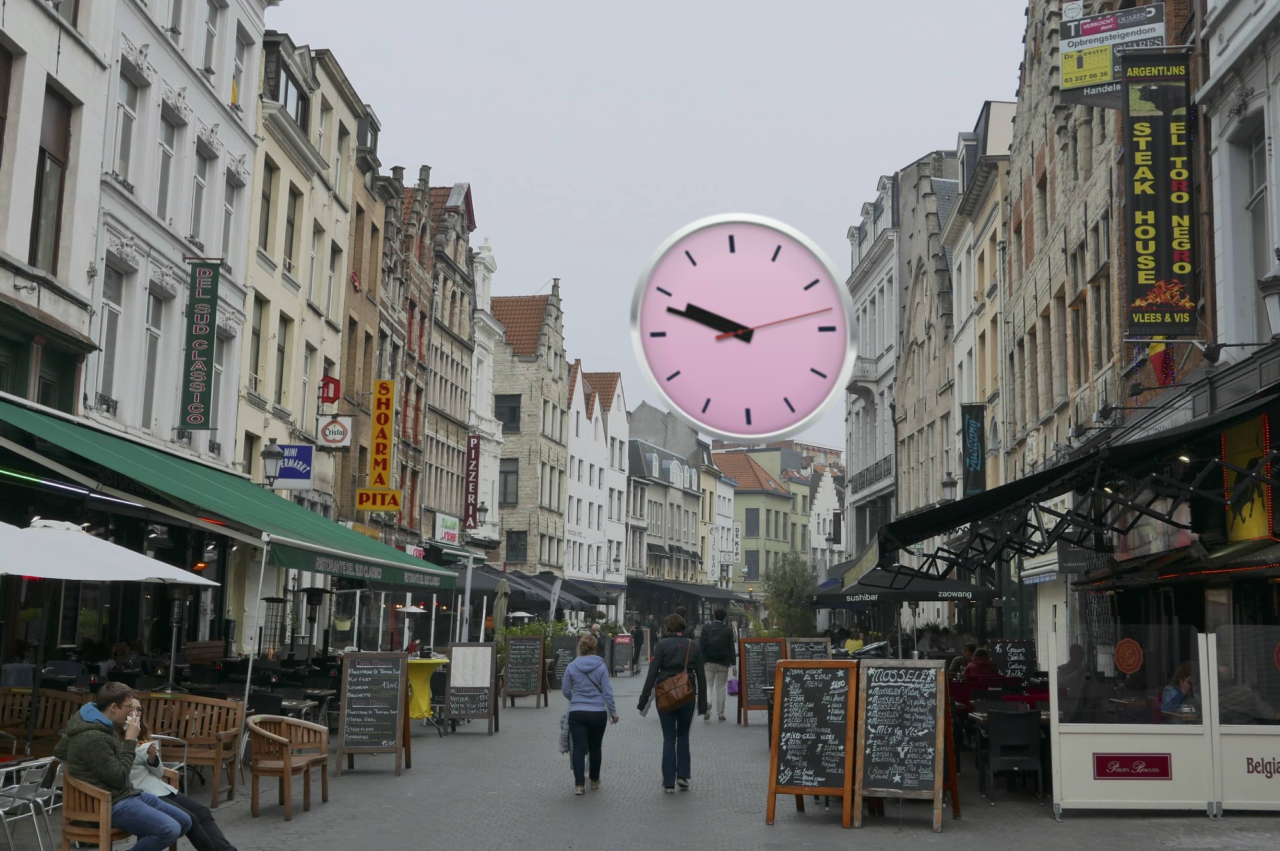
9:48:13
